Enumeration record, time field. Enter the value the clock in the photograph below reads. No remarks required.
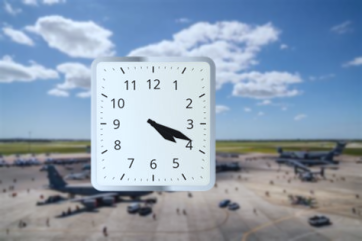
4:19
